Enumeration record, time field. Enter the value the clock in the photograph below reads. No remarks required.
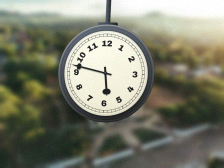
5:47
